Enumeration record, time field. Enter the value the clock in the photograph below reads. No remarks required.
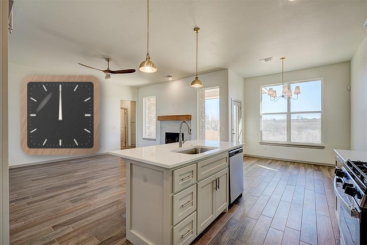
12:00
